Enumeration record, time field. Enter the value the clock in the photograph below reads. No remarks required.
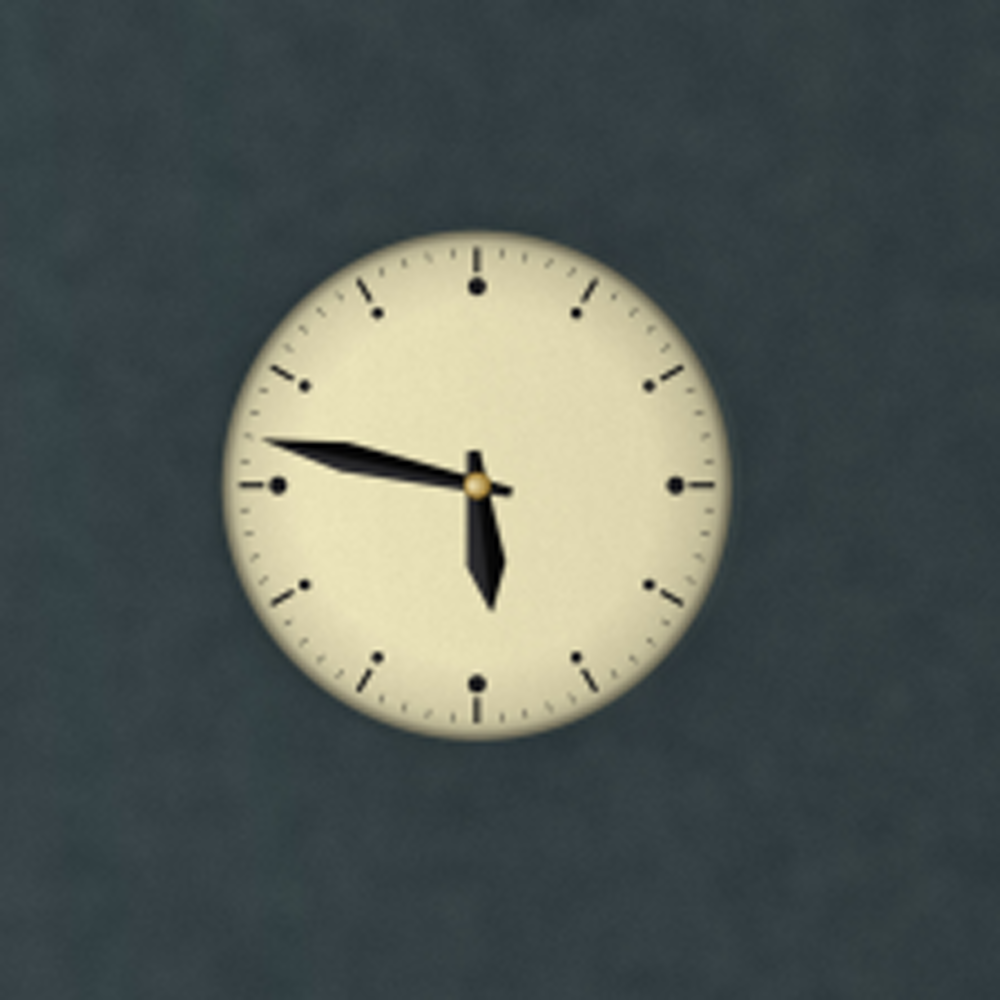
5:47
